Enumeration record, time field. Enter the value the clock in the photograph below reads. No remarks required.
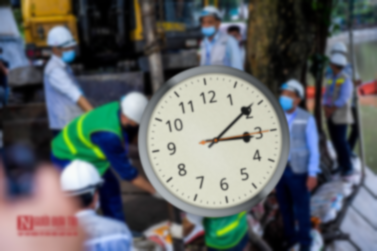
3:09:15
